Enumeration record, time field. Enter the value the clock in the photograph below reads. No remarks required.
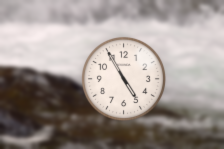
4:55
